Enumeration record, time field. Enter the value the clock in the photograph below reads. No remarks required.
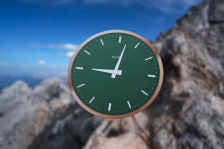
9:02
